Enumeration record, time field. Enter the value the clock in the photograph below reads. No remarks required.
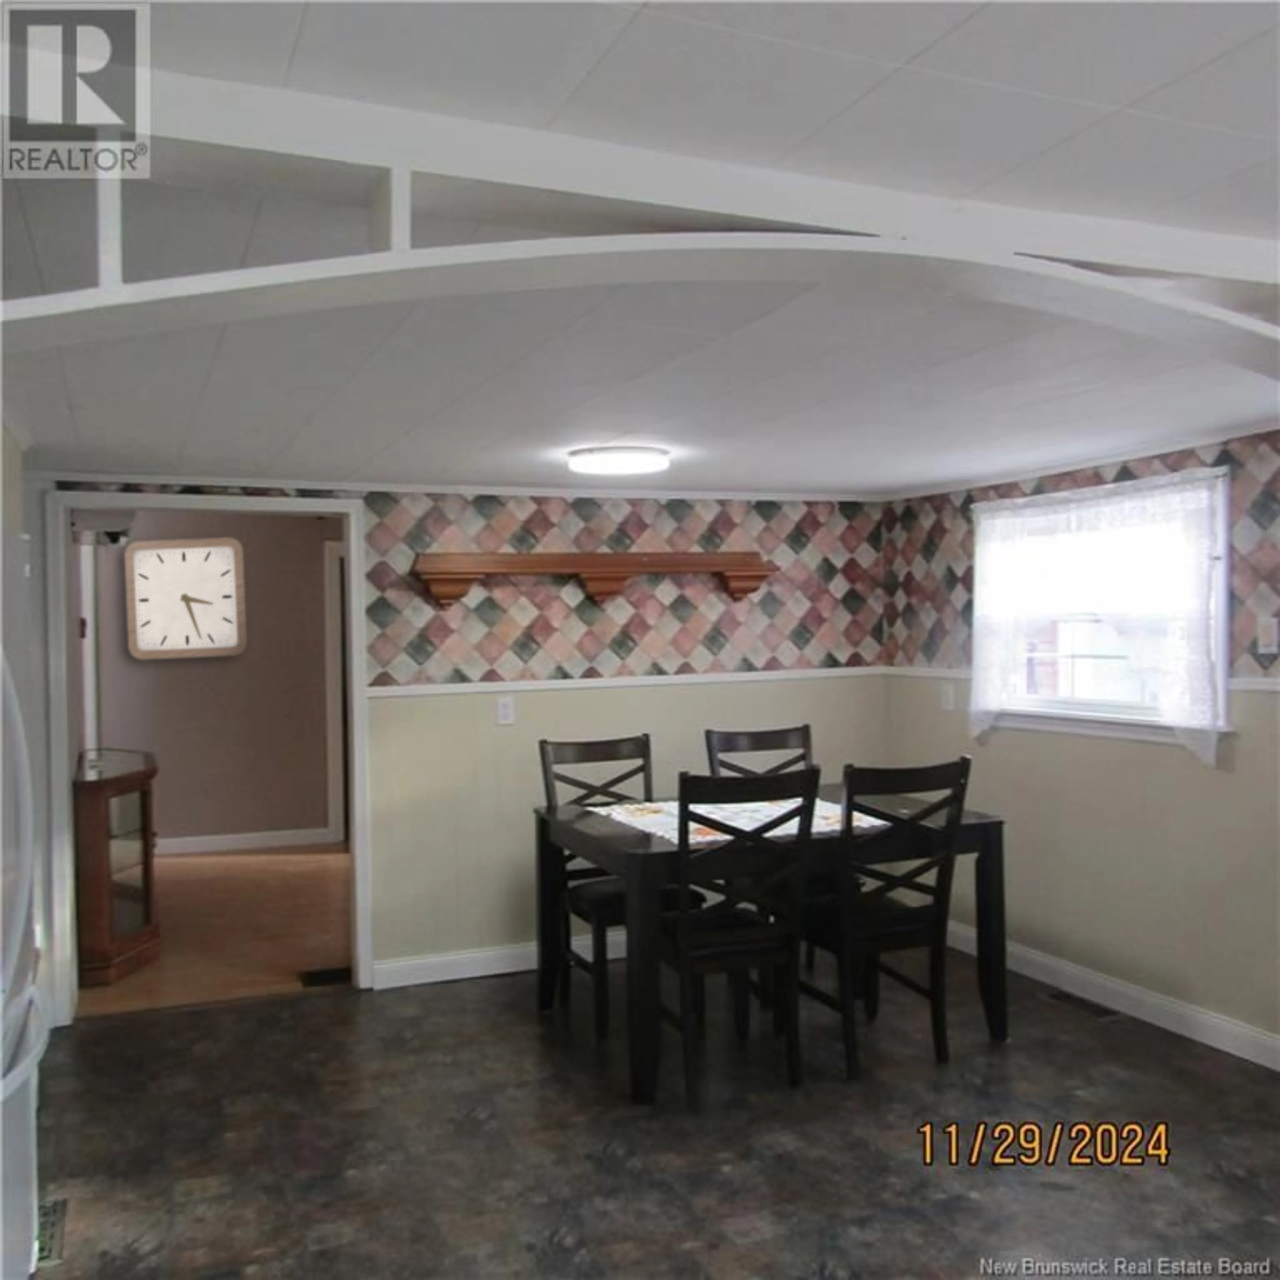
3:27
